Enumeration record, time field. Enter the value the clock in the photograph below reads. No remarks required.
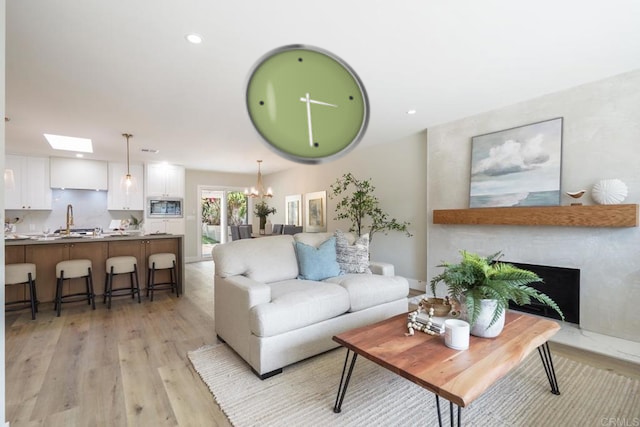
3:31
